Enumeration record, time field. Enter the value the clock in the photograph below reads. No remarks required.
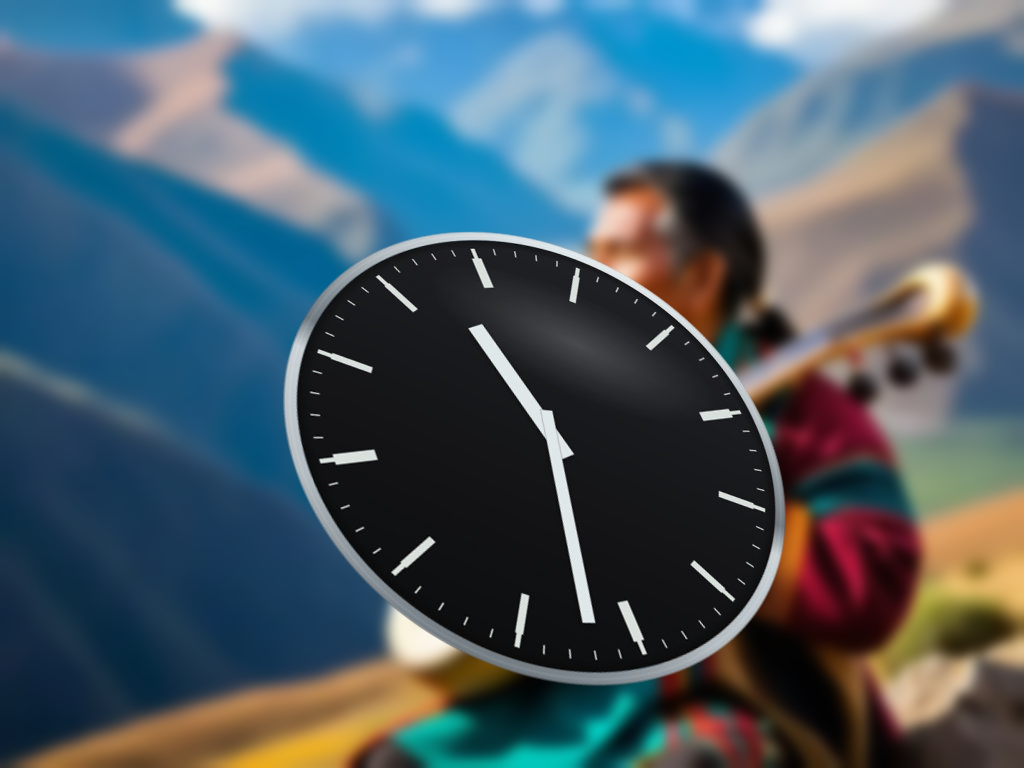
11:32
